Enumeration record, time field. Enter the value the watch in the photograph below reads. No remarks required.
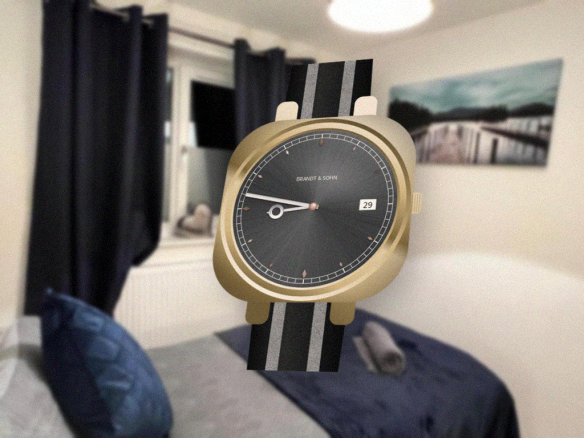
8:47
